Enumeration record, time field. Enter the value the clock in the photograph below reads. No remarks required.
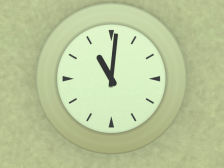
11:01
